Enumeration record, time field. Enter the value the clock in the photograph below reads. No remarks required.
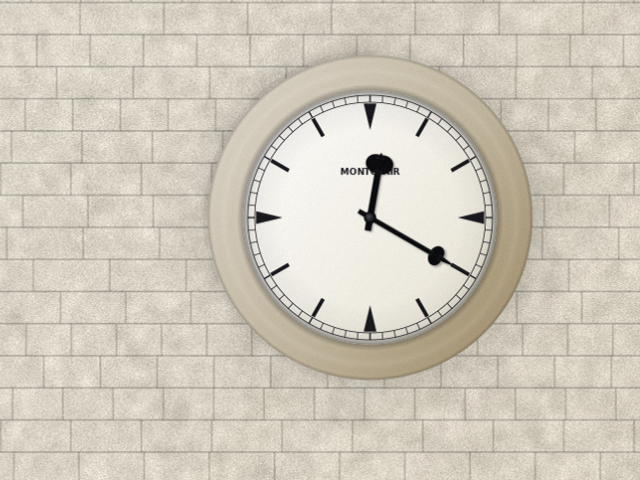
12:20
